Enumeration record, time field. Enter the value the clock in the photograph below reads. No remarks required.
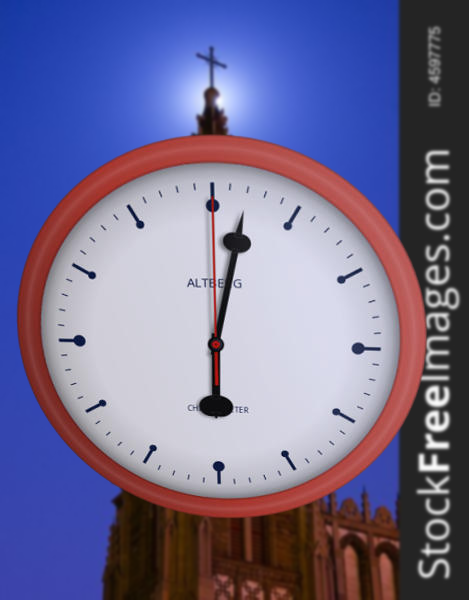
6:02:00
